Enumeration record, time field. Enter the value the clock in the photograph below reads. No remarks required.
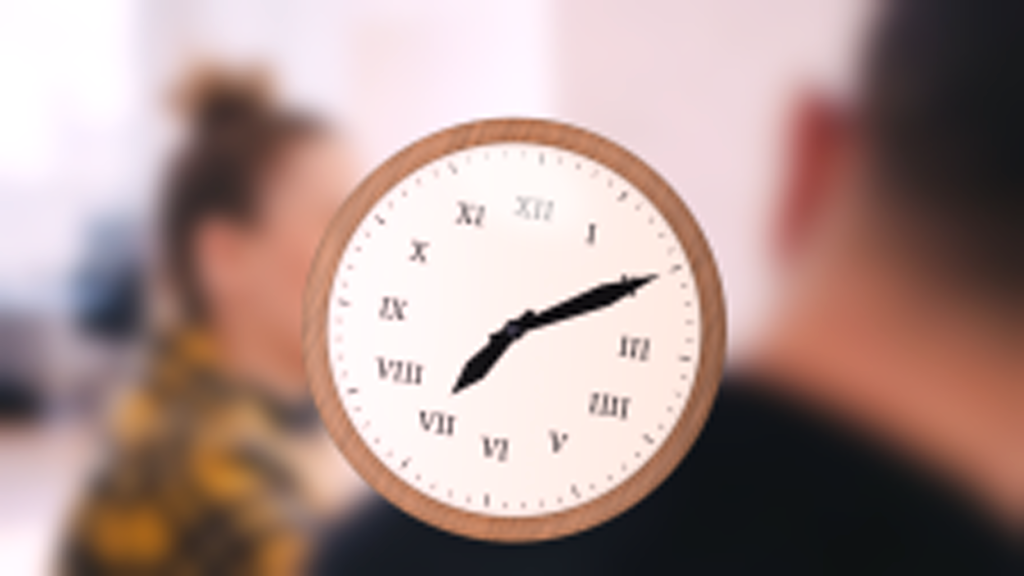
7:10
